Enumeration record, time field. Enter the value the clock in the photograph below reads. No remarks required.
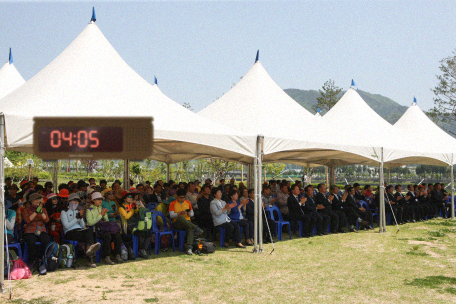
4:05
